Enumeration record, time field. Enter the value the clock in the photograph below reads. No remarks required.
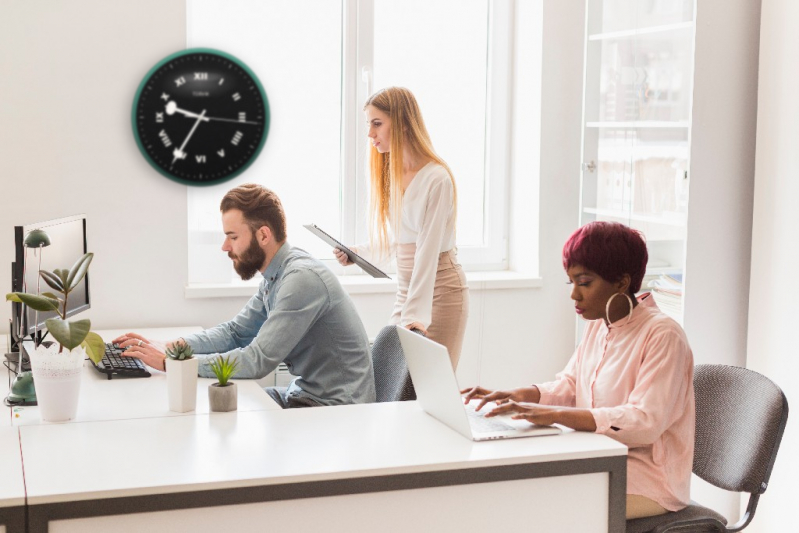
9:35:16
